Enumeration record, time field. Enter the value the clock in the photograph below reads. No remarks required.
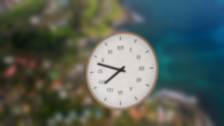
7:48
